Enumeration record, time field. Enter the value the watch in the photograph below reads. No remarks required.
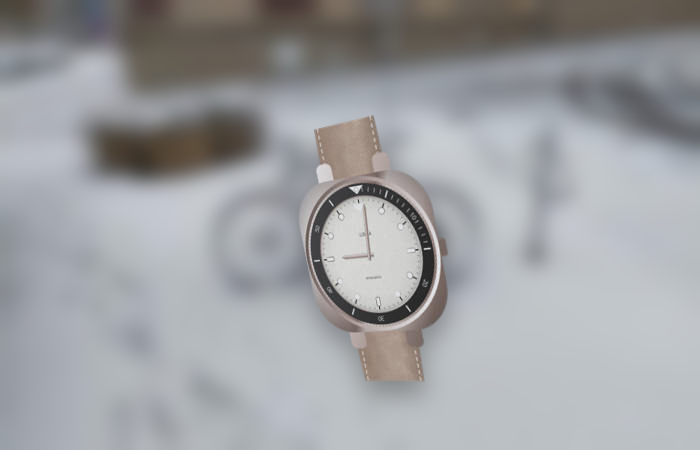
9:01
